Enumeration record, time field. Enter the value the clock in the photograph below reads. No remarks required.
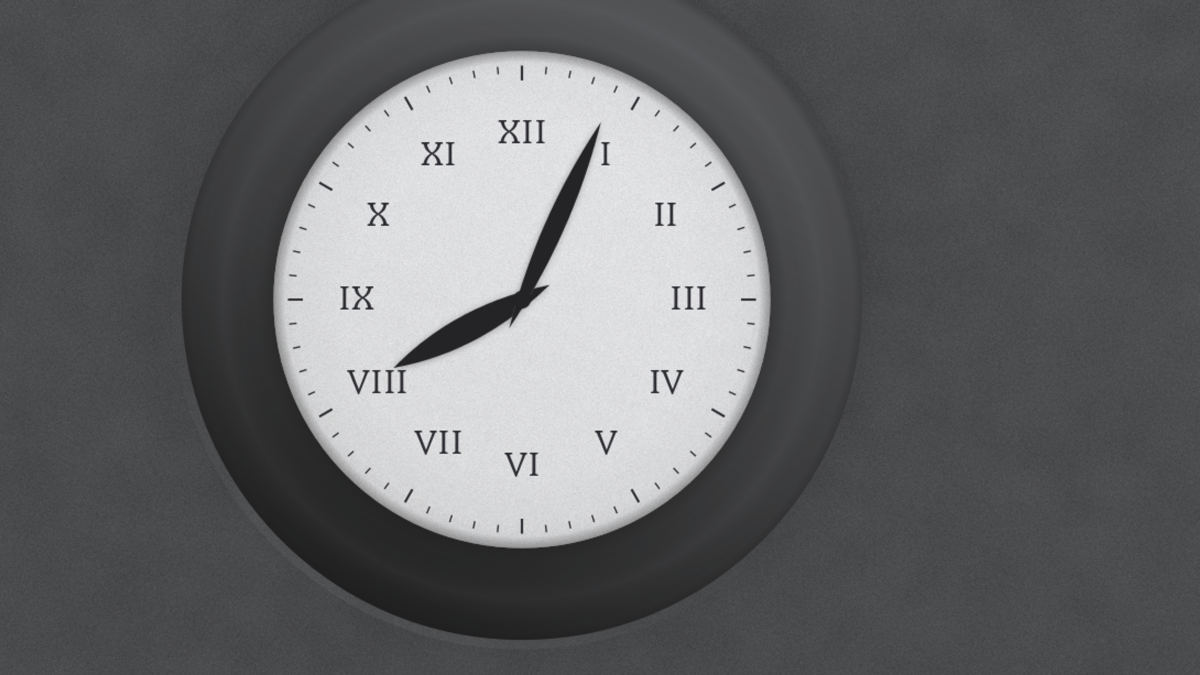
8:04
